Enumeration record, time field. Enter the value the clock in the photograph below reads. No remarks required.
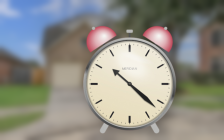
10:22
